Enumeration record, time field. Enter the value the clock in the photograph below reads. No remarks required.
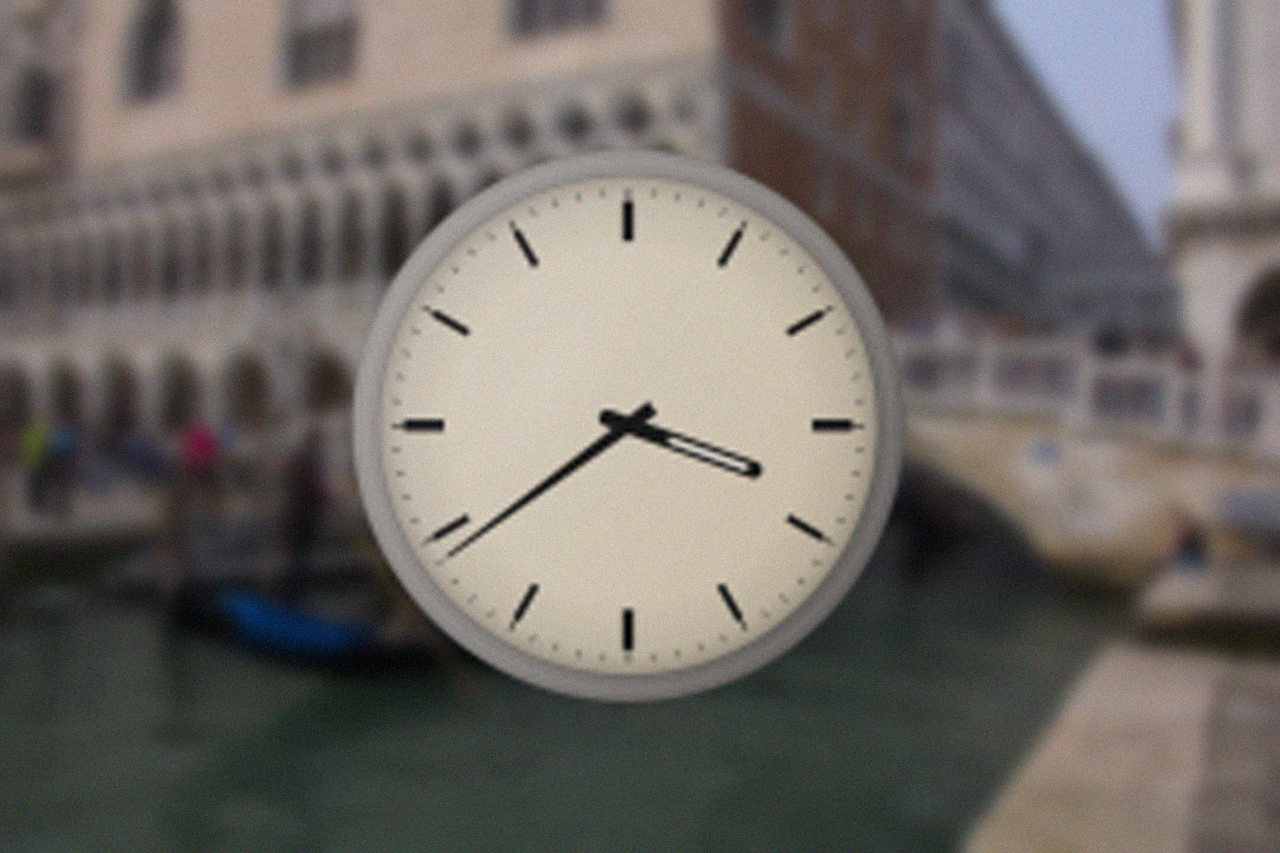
3:39
